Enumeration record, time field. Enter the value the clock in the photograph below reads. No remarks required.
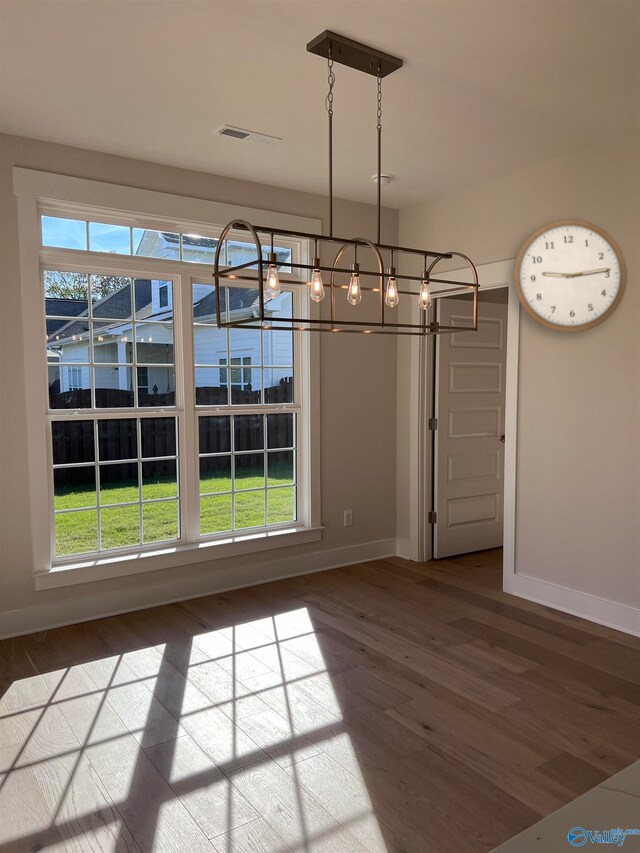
9:14
